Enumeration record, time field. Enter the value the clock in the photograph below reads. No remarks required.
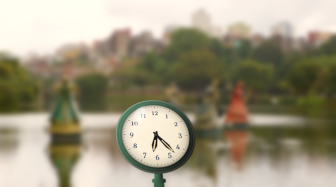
6:23
